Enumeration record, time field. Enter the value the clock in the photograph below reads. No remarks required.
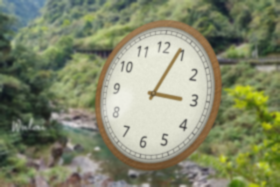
3:04
